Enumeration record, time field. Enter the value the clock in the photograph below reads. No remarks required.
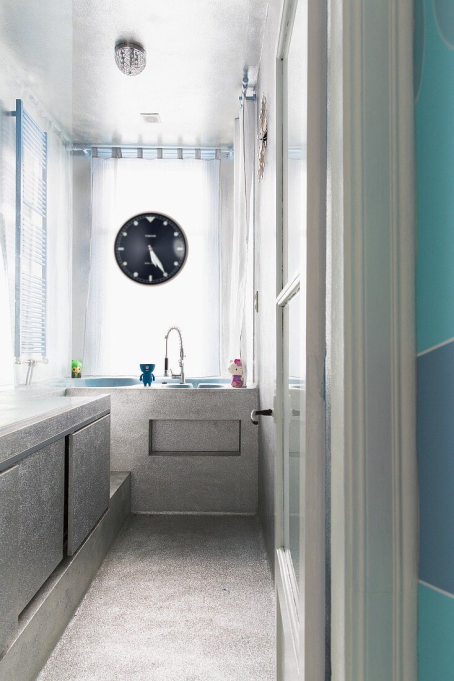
5:25
